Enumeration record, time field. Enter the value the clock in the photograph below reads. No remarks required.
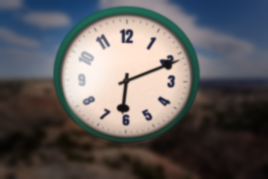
6:11
